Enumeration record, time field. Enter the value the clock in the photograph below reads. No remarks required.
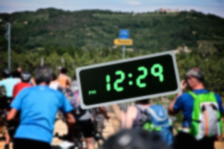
12:29
